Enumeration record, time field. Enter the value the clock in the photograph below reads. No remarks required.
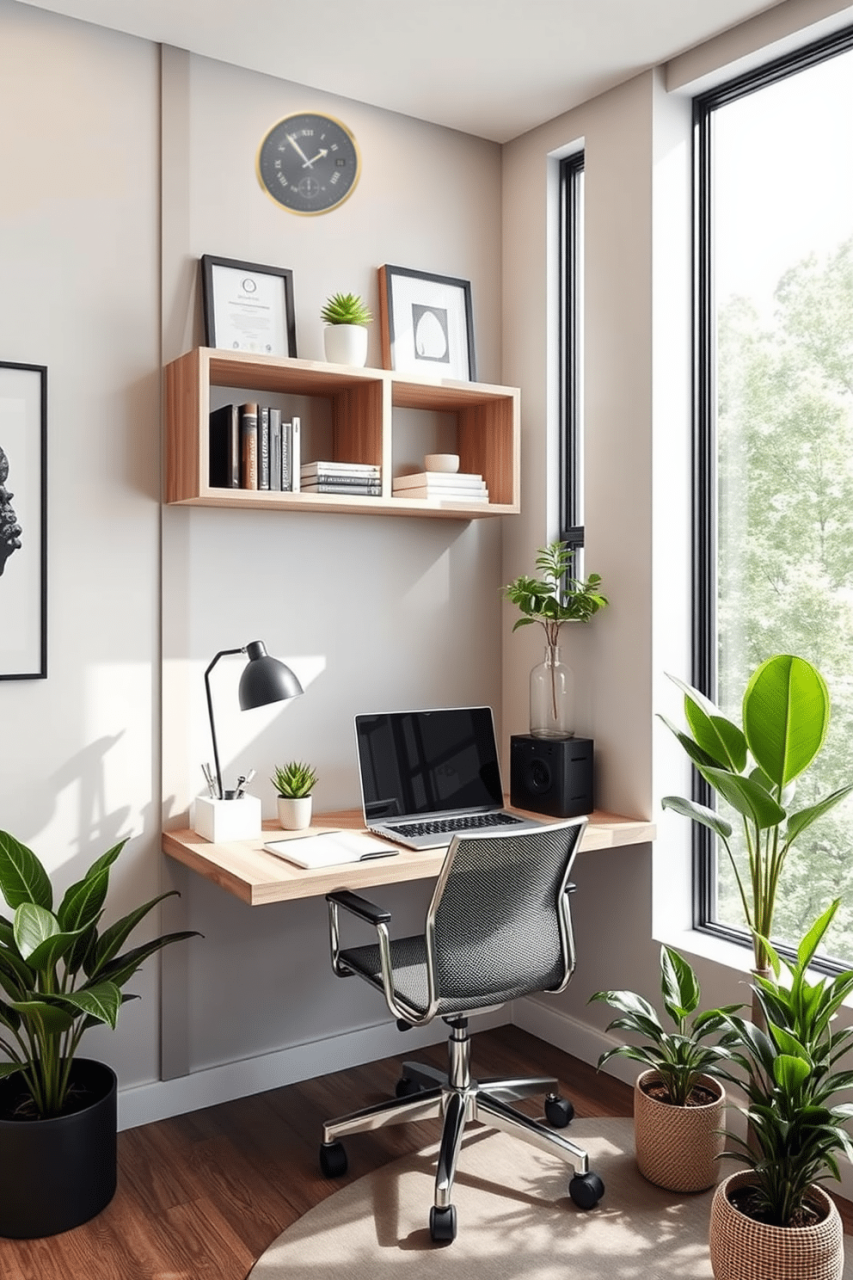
1:54
